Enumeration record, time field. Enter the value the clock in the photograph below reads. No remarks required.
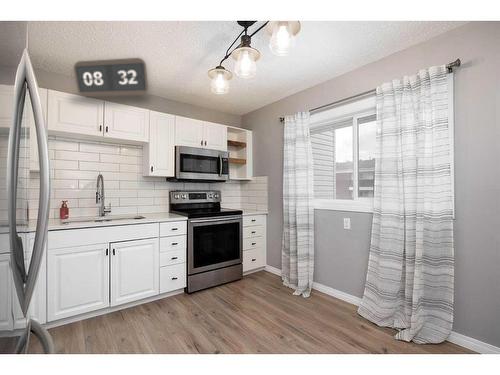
8:32
